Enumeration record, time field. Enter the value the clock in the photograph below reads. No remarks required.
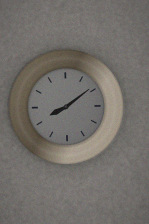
8:09
